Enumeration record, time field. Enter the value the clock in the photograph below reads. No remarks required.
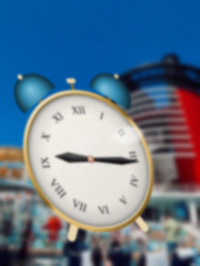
9:16
